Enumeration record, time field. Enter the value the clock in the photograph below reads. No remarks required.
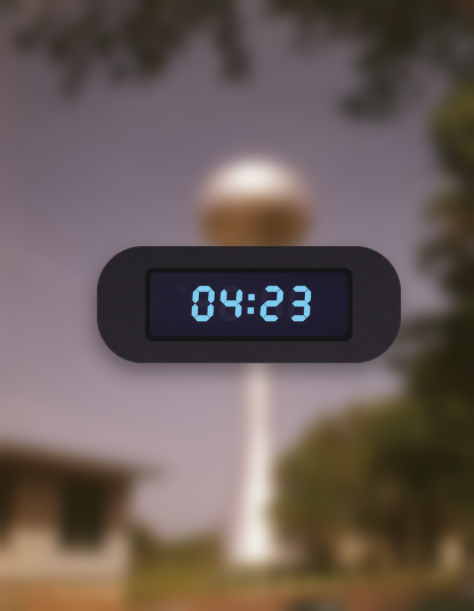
4:23
